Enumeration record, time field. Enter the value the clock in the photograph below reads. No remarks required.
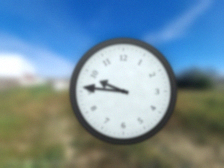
9:46
